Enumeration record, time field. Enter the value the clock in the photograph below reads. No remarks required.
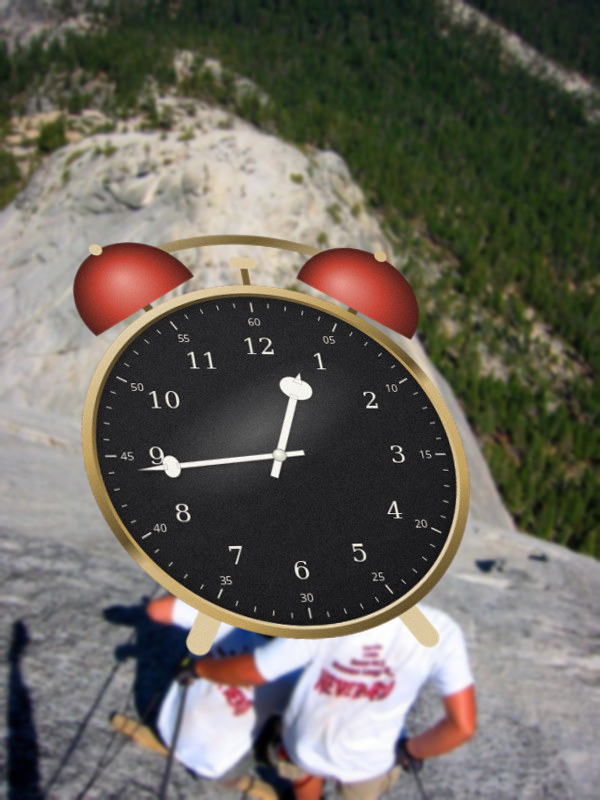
12:44
